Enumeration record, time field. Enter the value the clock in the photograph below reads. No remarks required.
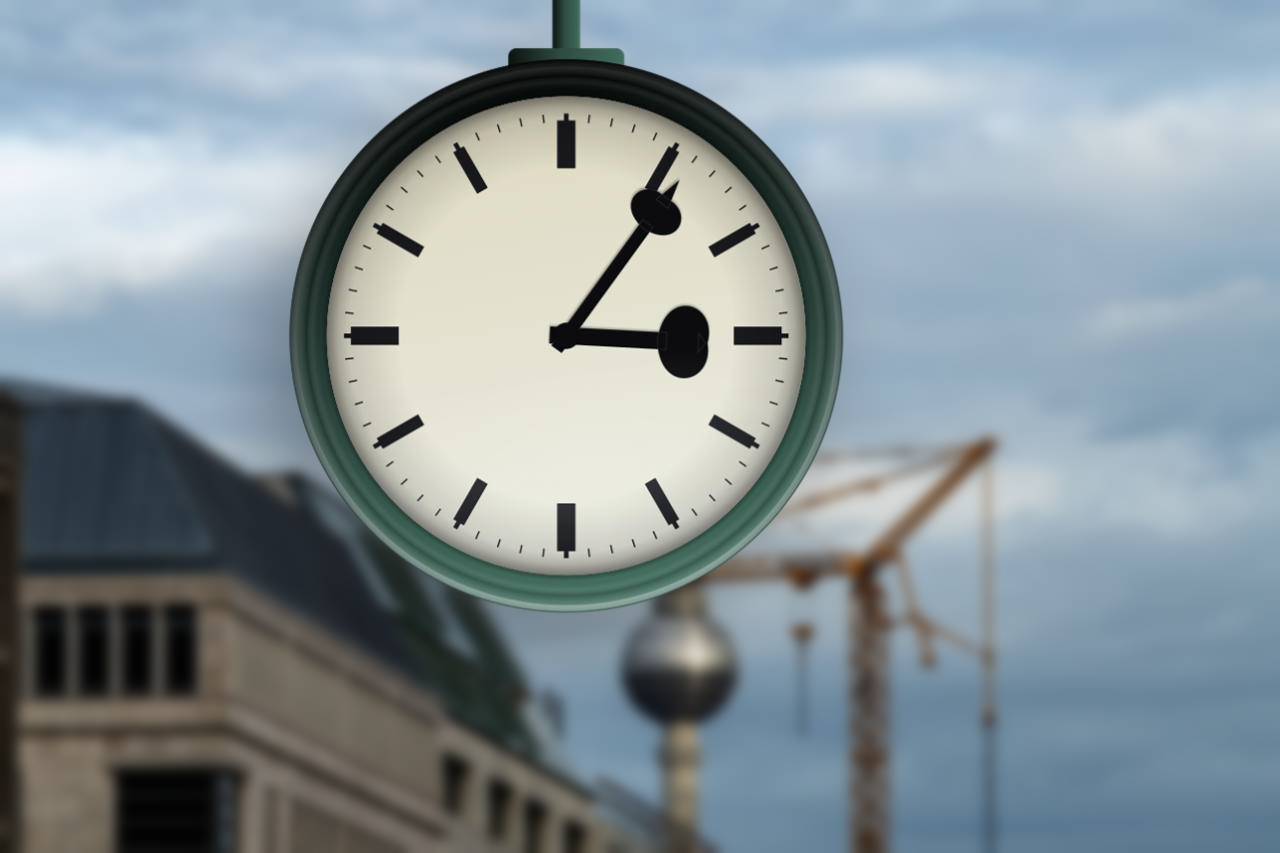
3:06
